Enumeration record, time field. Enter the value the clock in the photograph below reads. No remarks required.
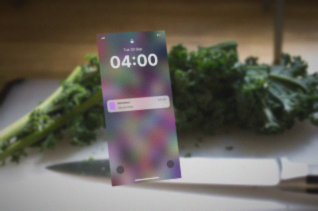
4:00
